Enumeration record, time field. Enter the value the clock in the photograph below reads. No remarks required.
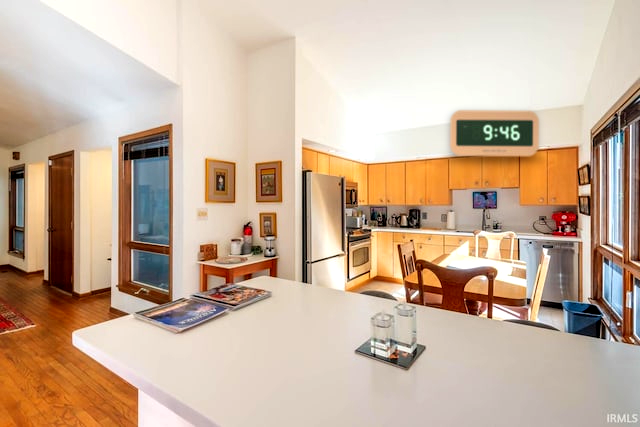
9:46
